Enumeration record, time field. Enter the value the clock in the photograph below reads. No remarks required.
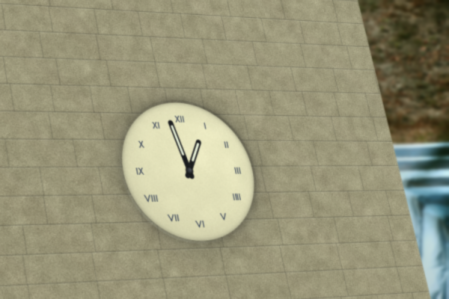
12:58
